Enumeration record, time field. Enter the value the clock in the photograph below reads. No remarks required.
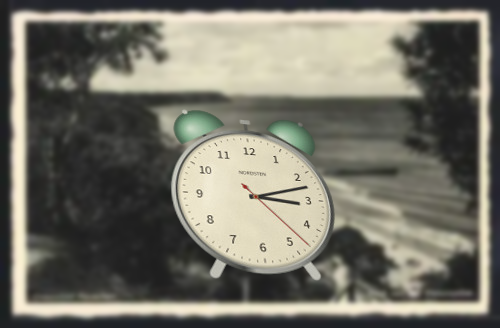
3:12:23
